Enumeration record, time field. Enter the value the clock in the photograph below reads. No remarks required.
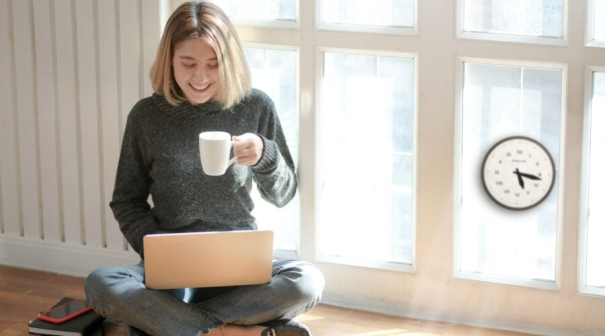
5:17
